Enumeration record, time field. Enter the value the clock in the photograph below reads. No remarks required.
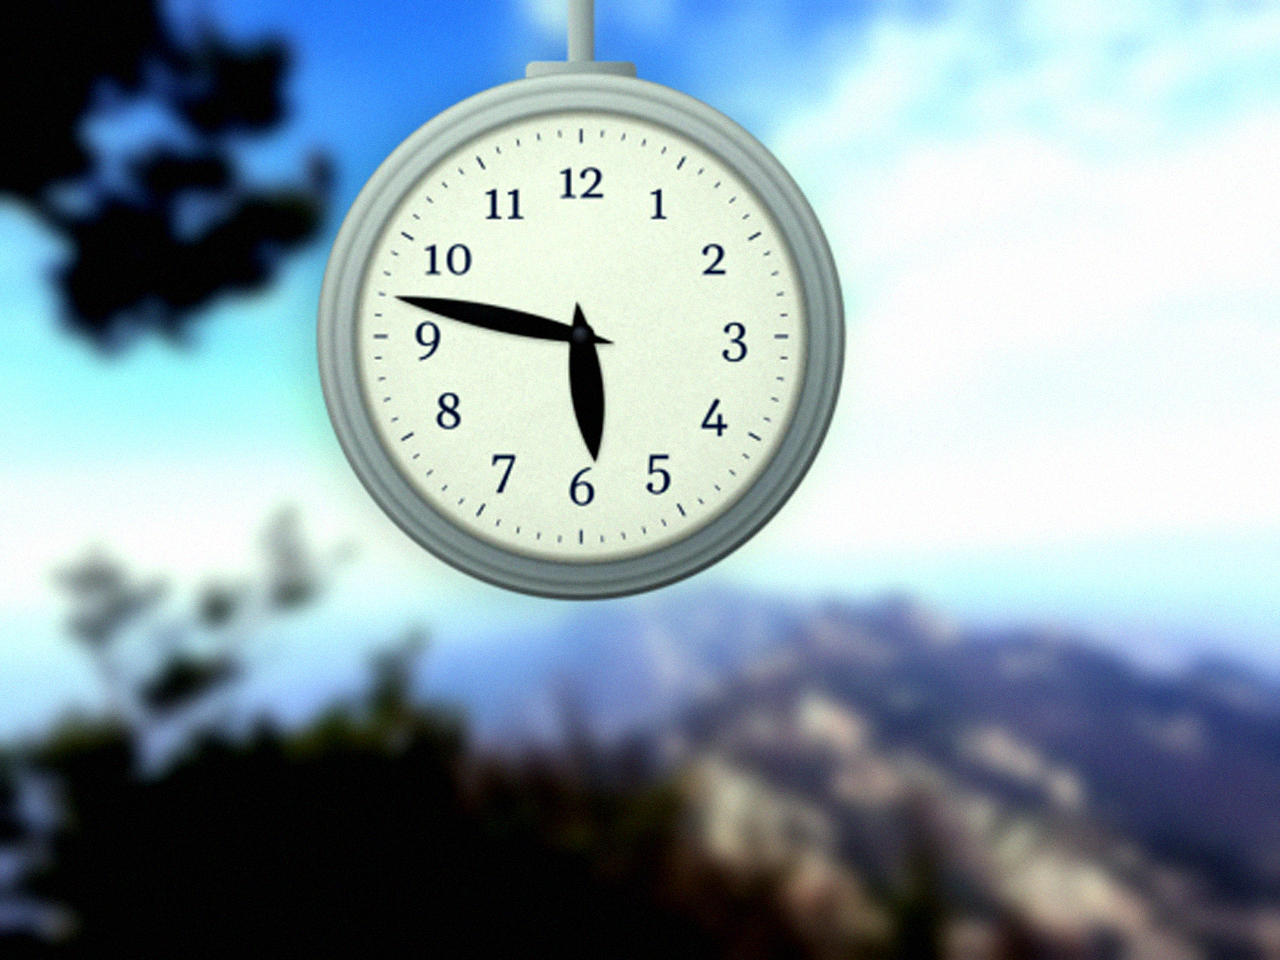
5:47
